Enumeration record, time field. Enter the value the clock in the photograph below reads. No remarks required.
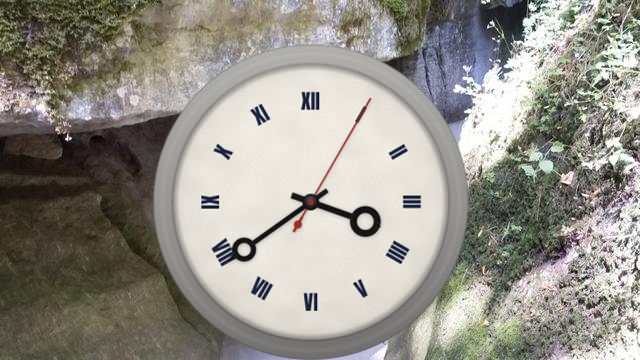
3:39:05
